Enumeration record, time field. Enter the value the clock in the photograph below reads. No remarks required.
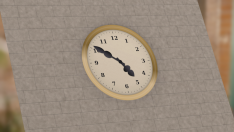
4:51
